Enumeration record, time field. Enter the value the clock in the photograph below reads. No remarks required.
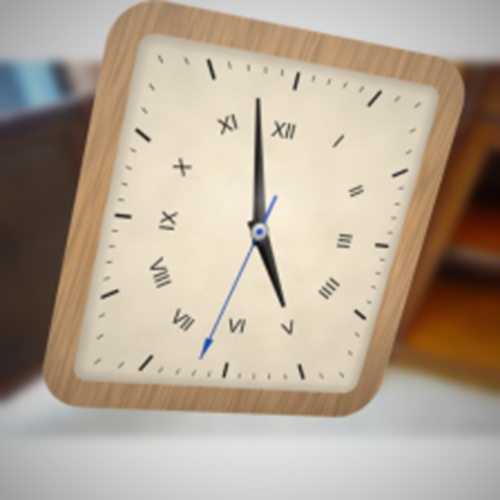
4:57:32
